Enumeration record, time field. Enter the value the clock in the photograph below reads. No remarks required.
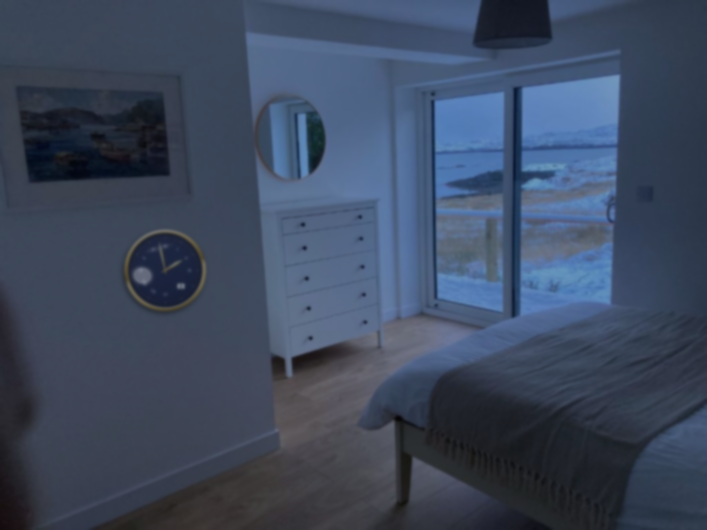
1:58
